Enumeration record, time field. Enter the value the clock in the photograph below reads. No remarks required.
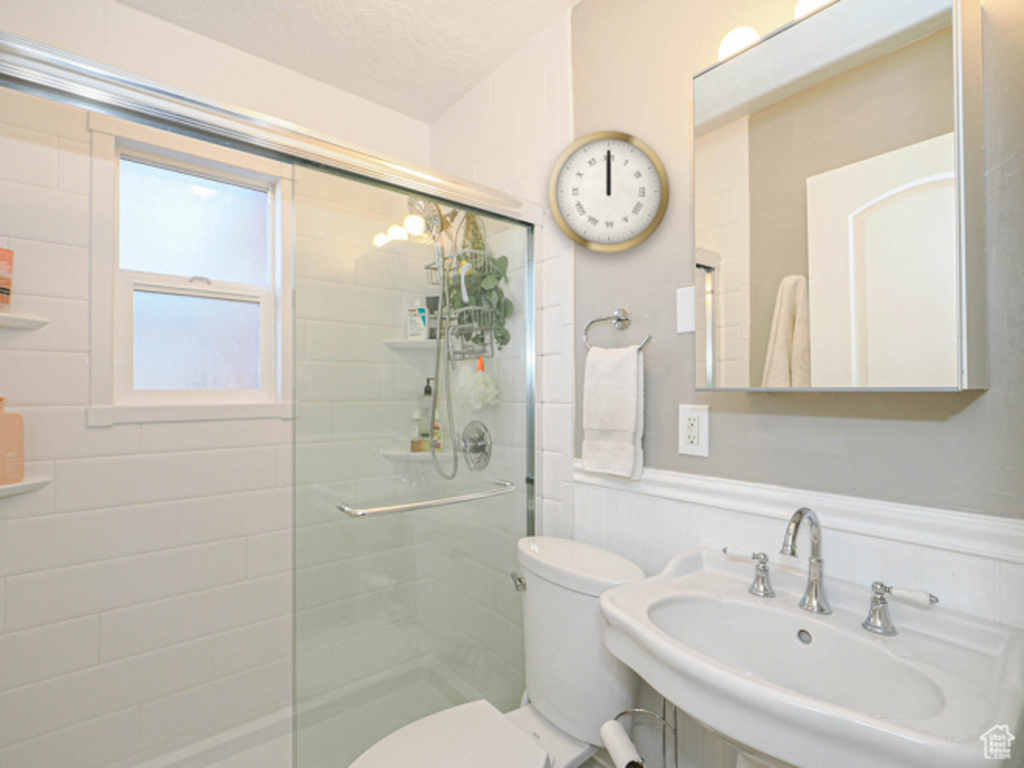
12:00
